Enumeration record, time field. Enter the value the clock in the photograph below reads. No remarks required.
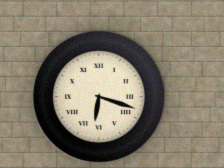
6:18
